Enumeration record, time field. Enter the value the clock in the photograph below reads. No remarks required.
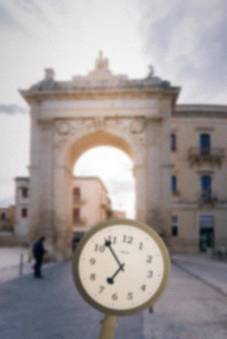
6:53
